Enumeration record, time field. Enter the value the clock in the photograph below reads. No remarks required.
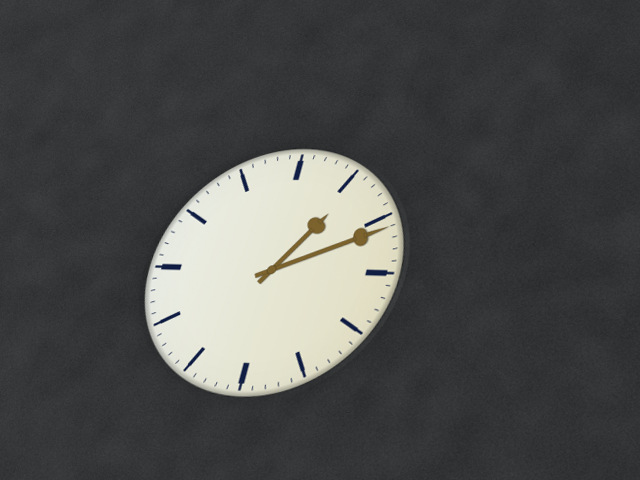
1:11
